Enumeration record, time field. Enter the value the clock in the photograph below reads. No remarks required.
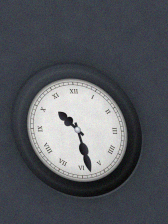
10:28
